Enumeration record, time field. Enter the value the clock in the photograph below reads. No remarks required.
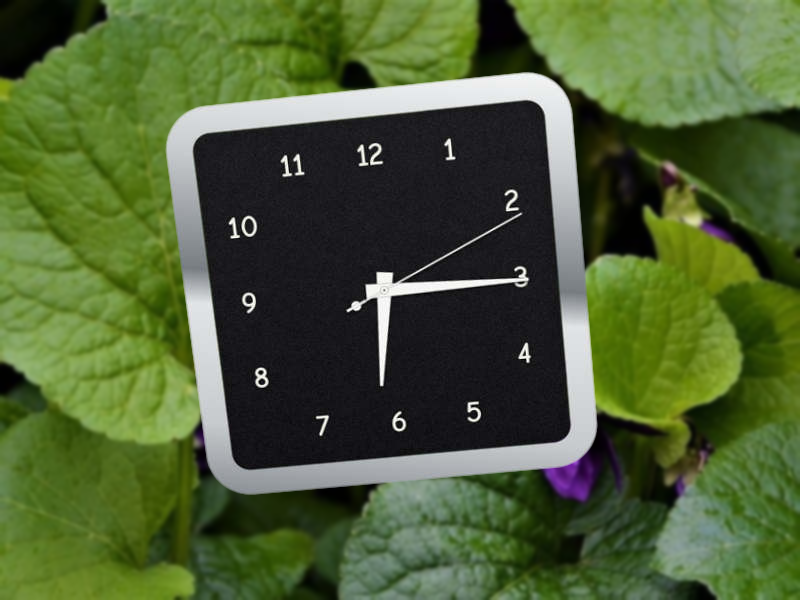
6:15:11
